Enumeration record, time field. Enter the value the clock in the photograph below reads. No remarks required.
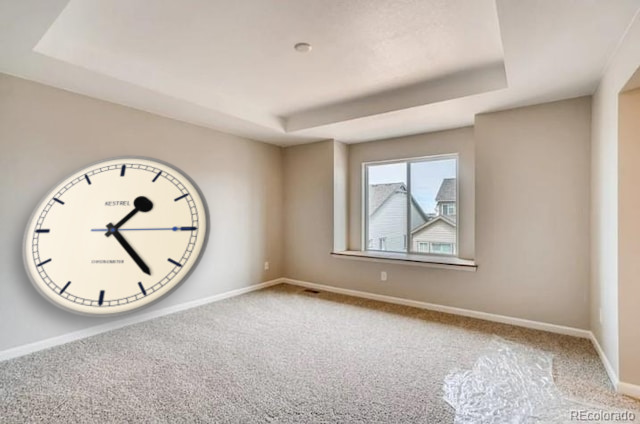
1:23:15
